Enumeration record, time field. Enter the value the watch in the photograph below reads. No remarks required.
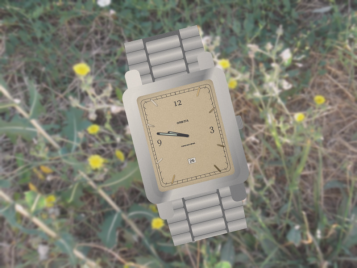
9:48
